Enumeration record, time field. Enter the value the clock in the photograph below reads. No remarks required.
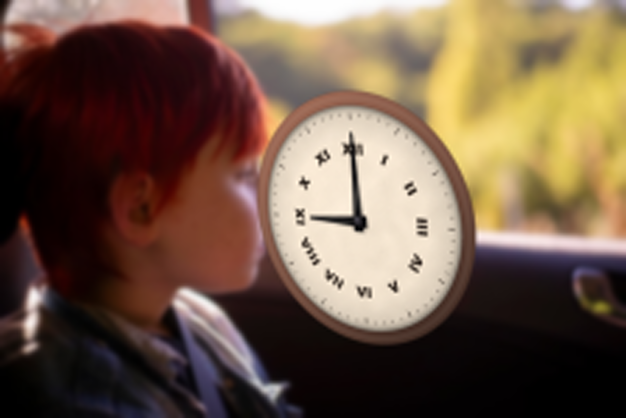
9:00
